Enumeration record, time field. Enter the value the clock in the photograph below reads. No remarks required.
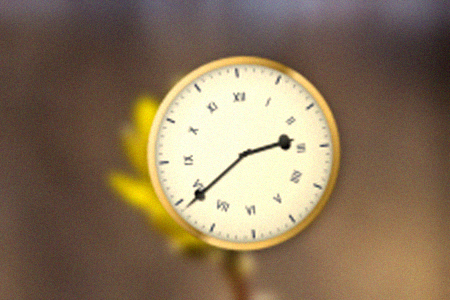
2:39
